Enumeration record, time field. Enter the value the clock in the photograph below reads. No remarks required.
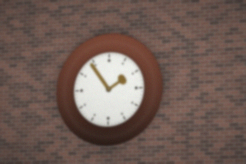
1:54
